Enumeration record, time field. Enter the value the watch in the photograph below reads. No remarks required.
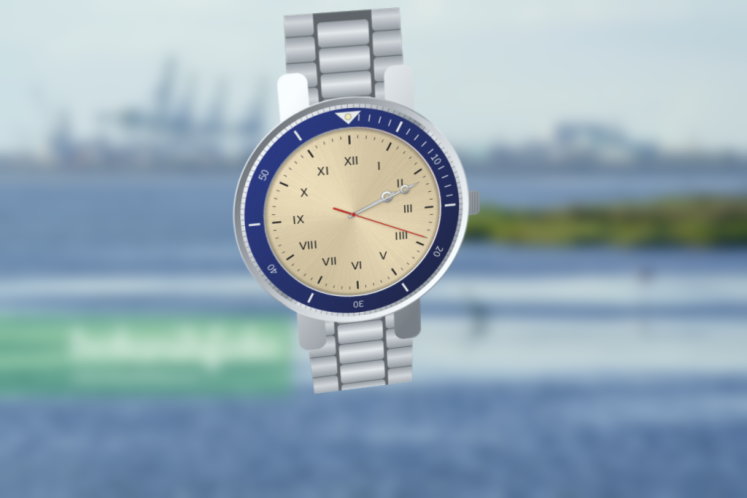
2:11:19
